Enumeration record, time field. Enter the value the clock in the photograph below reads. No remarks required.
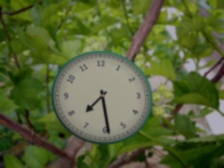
7:29
